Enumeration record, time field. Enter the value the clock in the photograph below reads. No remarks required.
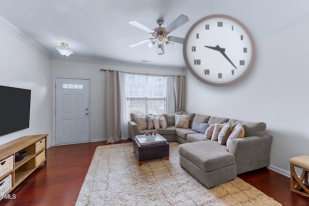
9:23
